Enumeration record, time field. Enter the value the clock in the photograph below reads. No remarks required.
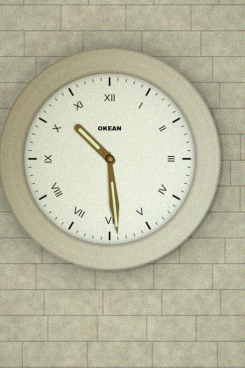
10:29
